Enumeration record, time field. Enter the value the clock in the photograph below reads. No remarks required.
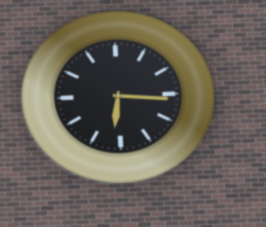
6:16
